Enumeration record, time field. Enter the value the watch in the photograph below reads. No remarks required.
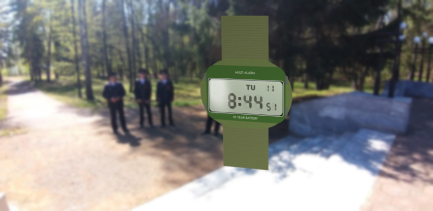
8:44:51
